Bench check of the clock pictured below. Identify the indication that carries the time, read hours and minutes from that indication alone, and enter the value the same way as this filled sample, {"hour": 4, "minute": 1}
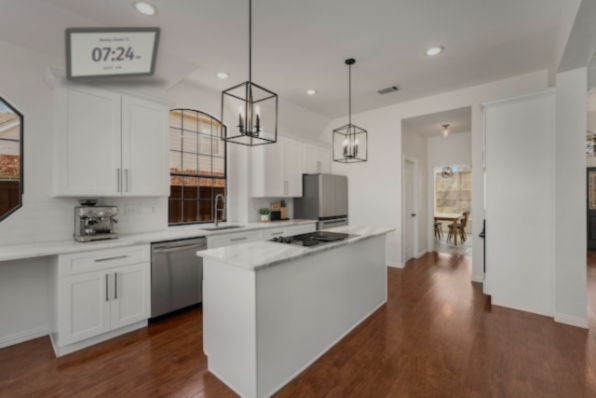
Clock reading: {"hour": 7, "minute": 24}
